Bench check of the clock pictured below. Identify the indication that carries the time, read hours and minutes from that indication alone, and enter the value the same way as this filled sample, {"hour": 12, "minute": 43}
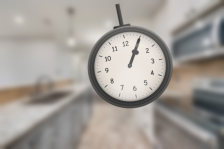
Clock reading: {"hour": 1, "minute": 5}
